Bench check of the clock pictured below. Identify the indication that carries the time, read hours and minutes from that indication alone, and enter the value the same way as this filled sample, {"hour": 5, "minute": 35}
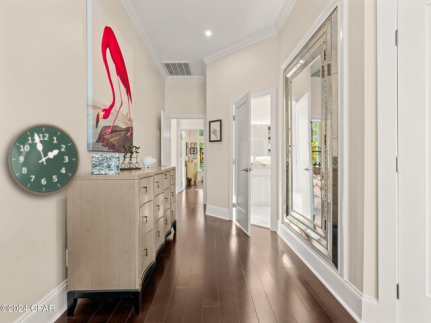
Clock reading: {"hour": 1, "minute": 57}
